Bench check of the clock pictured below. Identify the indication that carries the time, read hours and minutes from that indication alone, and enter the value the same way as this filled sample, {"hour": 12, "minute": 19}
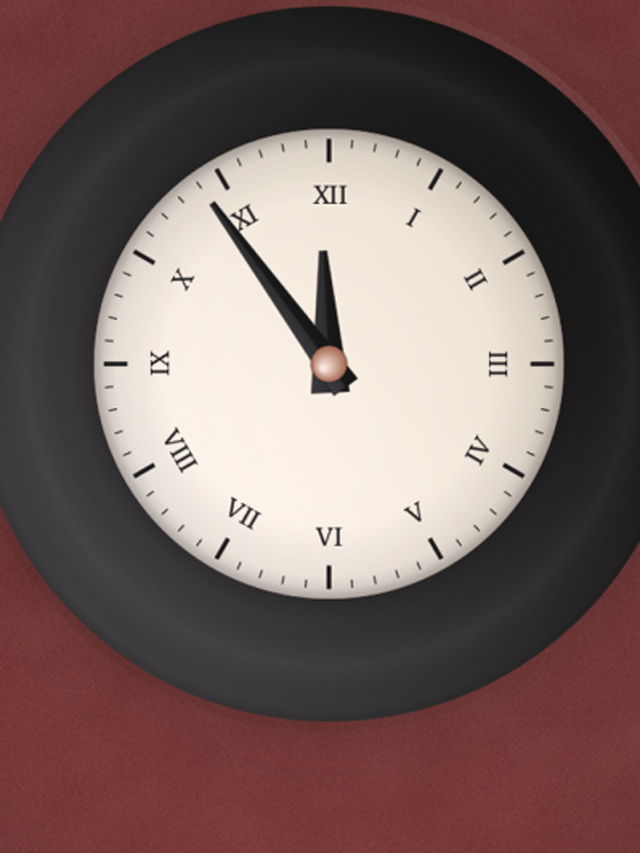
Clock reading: {"hour": 11, "minute": 54}
